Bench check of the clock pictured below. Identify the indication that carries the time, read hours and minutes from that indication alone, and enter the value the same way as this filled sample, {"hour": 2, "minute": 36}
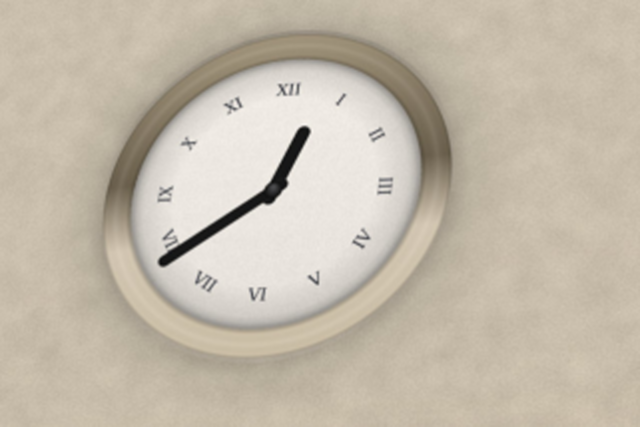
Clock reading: {"hour": 12, "minute": 39}
